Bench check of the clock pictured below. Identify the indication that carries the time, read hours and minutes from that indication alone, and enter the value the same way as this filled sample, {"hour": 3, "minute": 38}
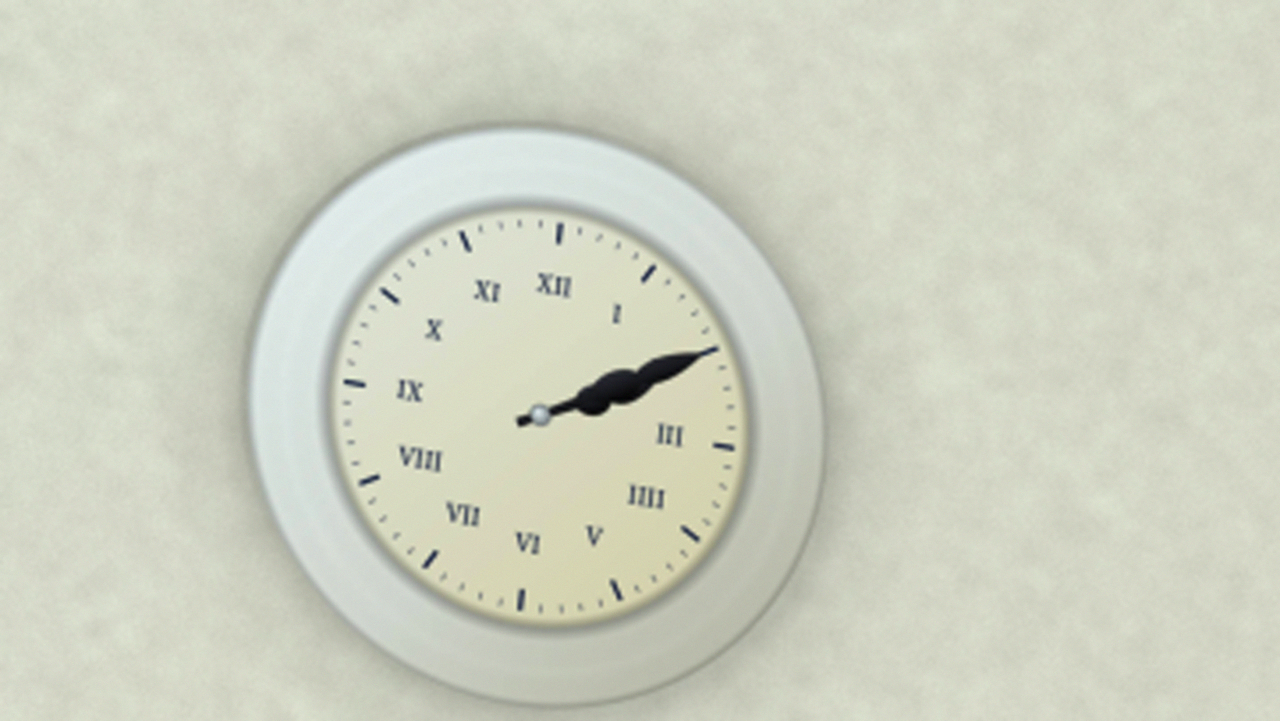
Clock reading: {"hour": 2, "minute": 10}
